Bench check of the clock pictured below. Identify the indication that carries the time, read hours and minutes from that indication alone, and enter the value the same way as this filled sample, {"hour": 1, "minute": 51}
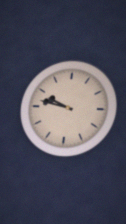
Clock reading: {"hour": 9, "minute": 47}
